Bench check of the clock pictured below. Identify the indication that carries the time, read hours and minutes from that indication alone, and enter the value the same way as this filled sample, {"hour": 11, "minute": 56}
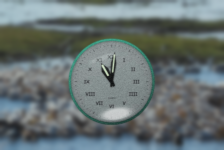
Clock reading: {"hour": 11, "minute": 1}
